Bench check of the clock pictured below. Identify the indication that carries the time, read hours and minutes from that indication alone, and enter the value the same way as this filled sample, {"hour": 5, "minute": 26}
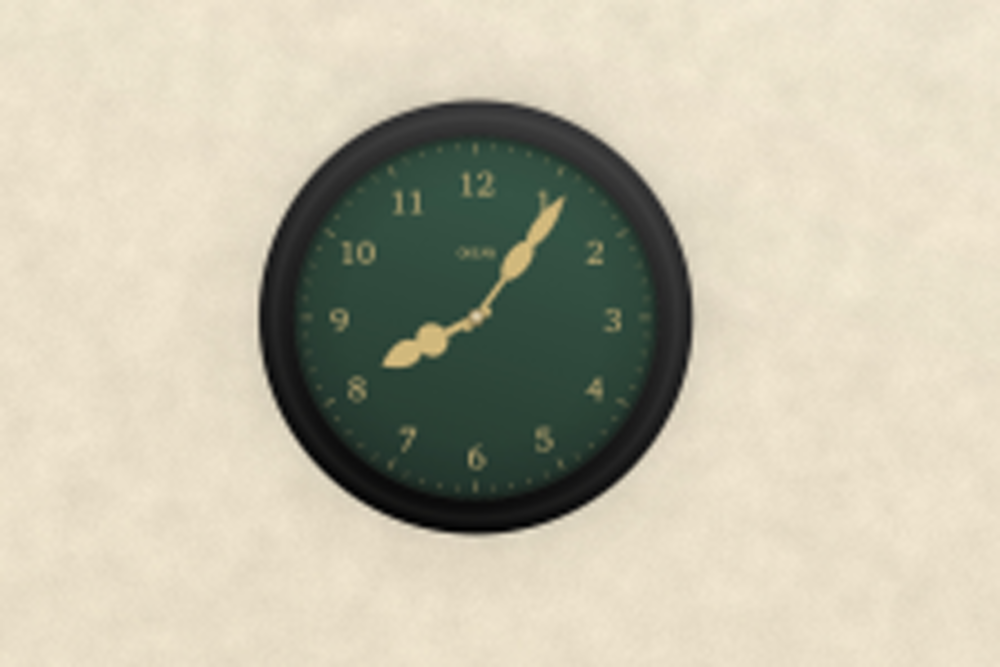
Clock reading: {"hour": 8, "minute": 6}
